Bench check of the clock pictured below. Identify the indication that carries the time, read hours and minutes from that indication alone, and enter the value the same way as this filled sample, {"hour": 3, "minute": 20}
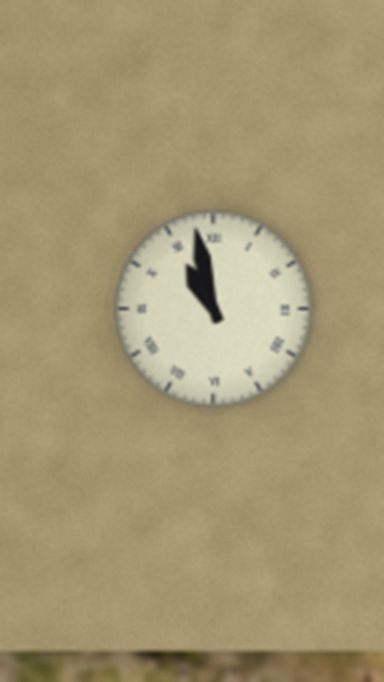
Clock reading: {"hour": 10, "minute": 58}
